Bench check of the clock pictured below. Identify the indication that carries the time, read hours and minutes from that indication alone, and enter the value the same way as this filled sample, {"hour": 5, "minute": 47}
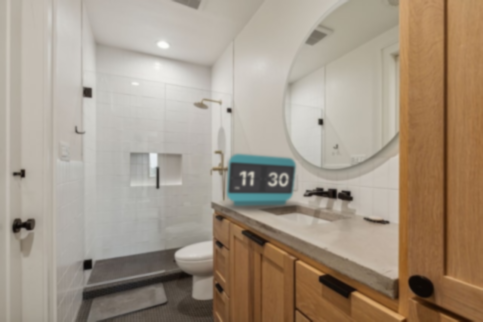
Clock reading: {"hour": 11, "minute": 30}
